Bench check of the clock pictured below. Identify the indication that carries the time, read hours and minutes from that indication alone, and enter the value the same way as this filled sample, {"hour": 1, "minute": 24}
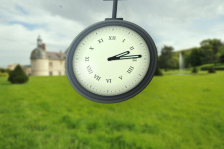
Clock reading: {"hour": 2, "minute": 14}
